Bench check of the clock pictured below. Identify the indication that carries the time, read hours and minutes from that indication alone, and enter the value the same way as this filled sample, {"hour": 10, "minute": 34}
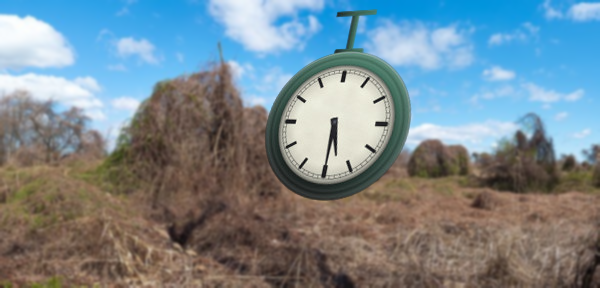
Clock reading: {"hour": 5, "minute": 30}
